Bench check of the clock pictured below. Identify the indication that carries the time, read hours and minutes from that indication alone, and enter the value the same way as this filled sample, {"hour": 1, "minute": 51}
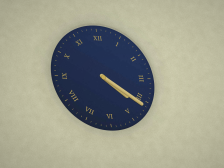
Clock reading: {"hour": 4, "minute": 21}
